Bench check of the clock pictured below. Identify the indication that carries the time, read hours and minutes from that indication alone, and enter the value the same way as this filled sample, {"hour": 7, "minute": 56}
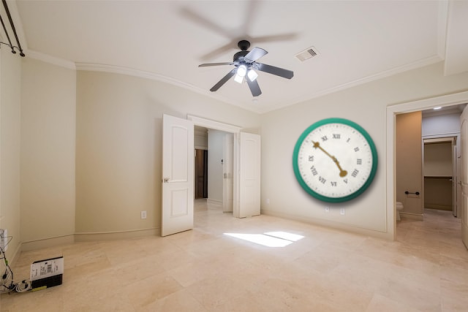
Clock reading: {"hour": 4, "minute": 51}
